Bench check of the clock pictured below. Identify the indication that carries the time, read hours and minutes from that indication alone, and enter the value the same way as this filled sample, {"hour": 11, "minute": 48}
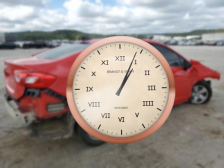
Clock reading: {"hour": 1, "minute": 4}
